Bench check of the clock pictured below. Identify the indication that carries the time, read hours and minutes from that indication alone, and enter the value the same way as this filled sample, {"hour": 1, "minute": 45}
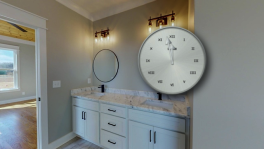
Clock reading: {"hour": 11, "minute": 58}
